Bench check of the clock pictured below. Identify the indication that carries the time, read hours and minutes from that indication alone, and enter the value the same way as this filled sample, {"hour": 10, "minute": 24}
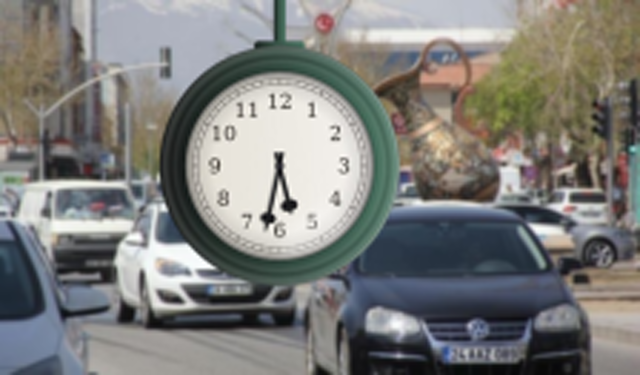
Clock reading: {"hour": 5, "minute": 32}
